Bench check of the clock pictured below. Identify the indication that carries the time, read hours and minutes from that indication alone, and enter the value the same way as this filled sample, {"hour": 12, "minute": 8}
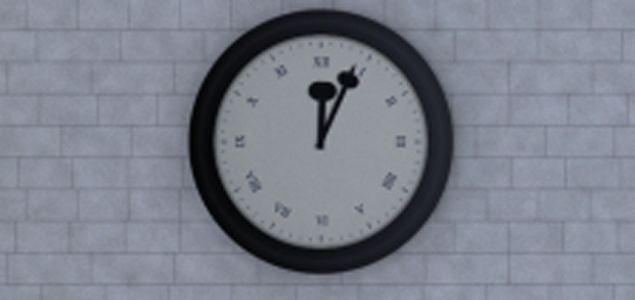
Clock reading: {"hour": 12, "minute": 4}
